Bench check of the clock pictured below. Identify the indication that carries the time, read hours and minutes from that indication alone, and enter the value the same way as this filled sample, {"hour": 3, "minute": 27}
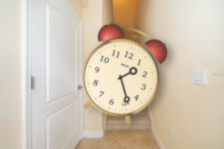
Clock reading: {"hour": 1, "minute": 24}
